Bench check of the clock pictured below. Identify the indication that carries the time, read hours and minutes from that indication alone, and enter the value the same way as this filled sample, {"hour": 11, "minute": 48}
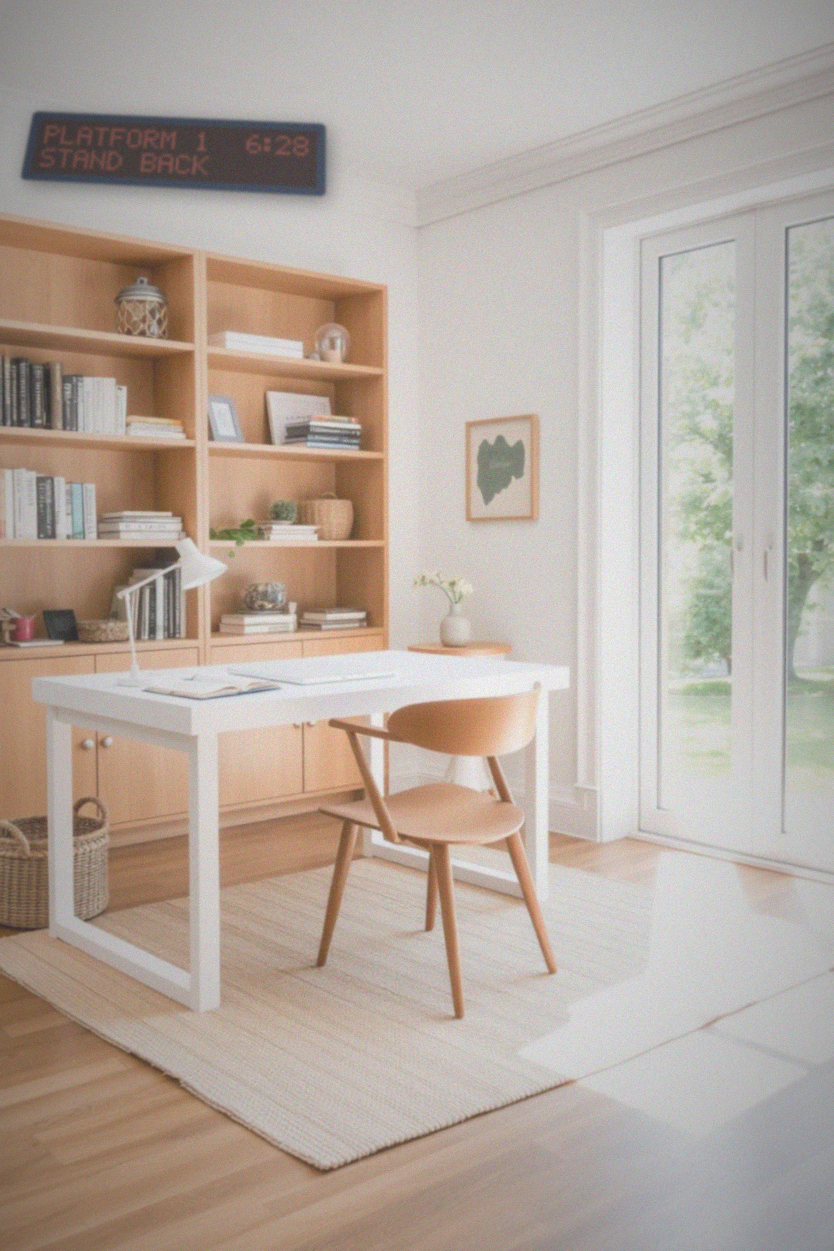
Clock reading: {"hour": 6, "minute": 28}
